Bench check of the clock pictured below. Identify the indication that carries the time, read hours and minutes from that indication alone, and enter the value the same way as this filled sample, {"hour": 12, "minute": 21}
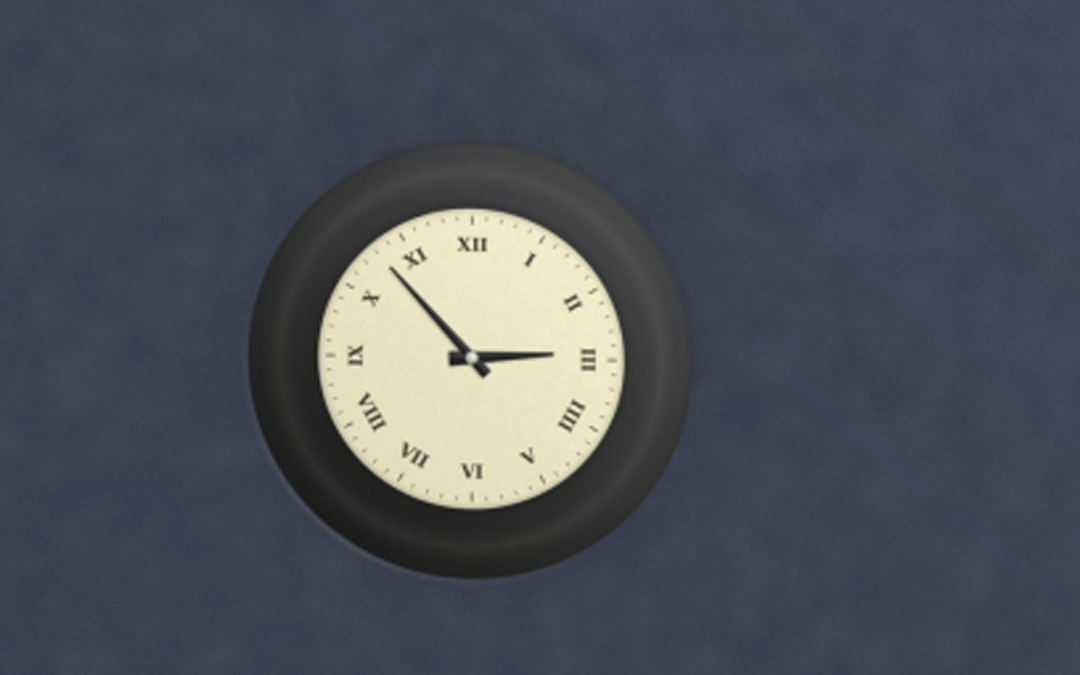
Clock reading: {"hour": 2, "minute": 53}
